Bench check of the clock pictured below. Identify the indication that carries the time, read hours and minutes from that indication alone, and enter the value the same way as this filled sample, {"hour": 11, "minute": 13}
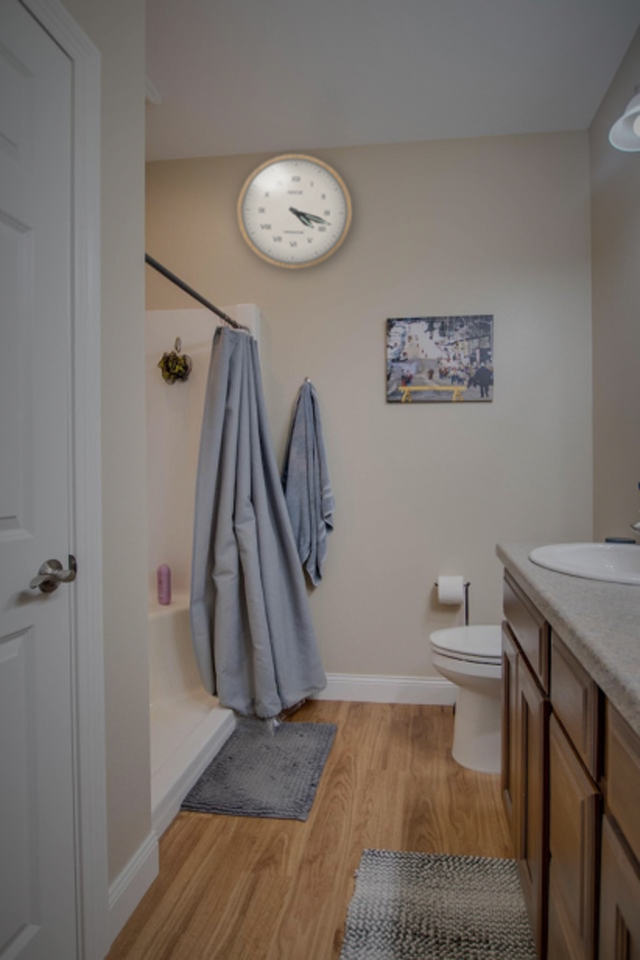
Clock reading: {"hour": 4, "minute": 18}
